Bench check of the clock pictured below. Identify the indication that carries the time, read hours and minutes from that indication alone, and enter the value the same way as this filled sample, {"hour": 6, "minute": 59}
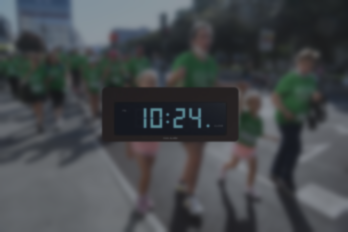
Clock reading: {"hour": 10, "minute": 24}
